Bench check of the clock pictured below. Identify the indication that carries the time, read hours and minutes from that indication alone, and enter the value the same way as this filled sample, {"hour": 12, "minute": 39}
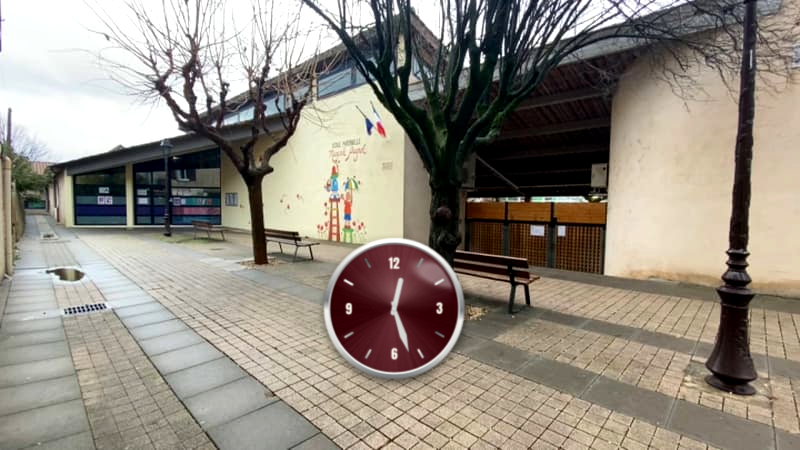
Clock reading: {"hour": 12, "minute": 27}
